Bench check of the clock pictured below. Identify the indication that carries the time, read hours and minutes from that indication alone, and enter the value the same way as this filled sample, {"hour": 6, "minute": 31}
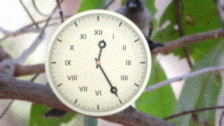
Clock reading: {"hour": 12, "minute": 25}
